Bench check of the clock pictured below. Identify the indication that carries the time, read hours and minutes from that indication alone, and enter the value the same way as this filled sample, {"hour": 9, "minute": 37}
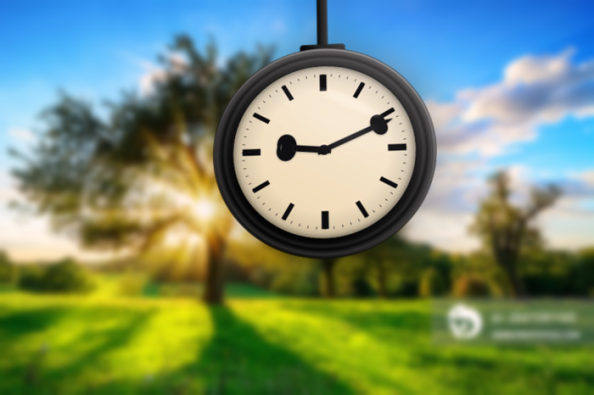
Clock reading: {"hour": 9, "minute": 11}
